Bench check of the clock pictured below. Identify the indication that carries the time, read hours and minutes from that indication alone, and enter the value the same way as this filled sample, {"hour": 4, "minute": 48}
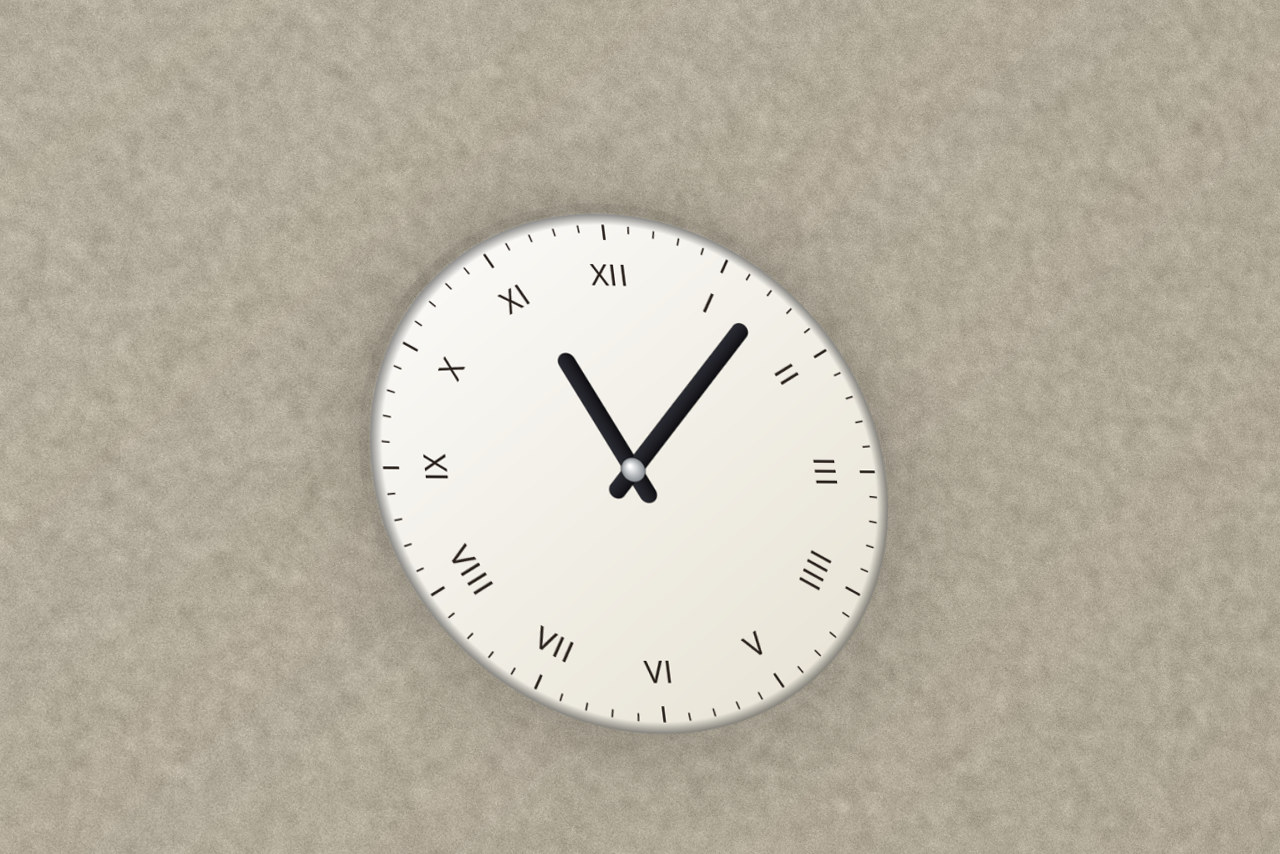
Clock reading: {"hour": 11, "minute": 7}
